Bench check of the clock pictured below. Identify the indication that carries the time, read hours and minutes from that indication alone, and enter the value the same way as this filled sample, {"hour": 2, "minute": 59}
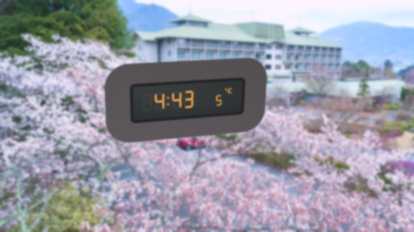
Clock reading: {"hour": 4, "minute": 43}
